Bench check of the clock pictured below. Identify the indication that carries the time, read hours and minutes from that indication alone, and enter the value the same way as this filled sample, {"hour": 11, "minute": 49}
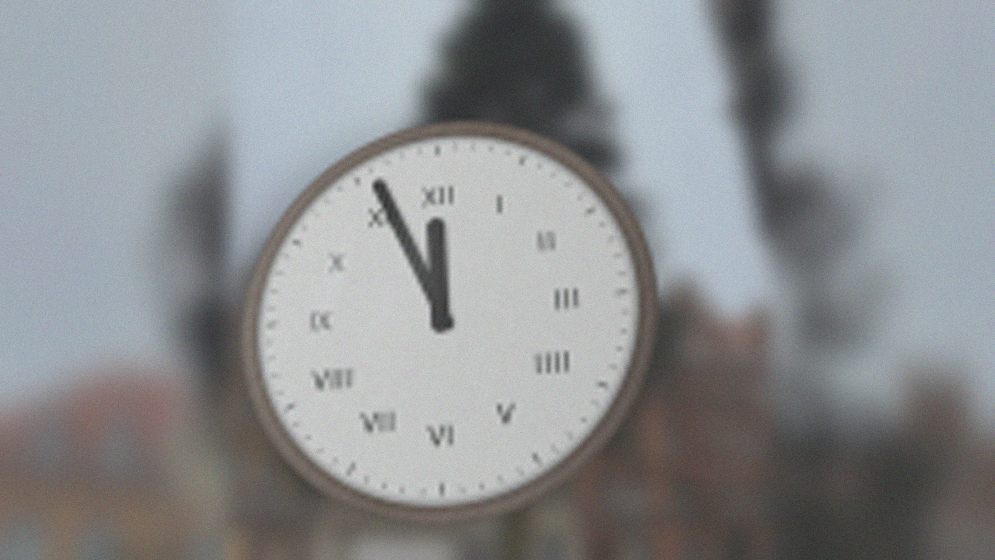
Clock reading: {"hour": 11, "minute": 56}
